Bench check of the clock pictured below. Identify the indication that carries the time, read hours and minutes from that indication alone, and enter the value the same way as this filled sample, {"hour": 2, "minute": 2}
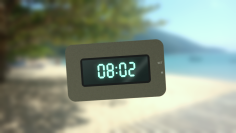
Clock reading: {"hour": 8, "minute": 2}
